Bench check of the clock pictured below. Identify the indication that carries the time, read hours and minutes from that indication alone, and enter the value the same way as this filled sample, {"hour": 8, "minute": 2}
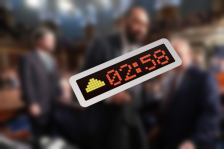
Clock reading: {"hour": 2, "minute": 58}
